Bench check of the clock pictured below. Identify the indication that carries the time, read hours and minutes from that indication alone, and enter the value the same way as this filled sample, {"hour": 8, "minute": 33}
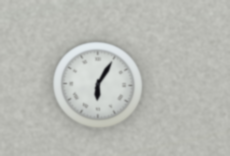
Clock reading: {"hour": 6, "minute": 5}
